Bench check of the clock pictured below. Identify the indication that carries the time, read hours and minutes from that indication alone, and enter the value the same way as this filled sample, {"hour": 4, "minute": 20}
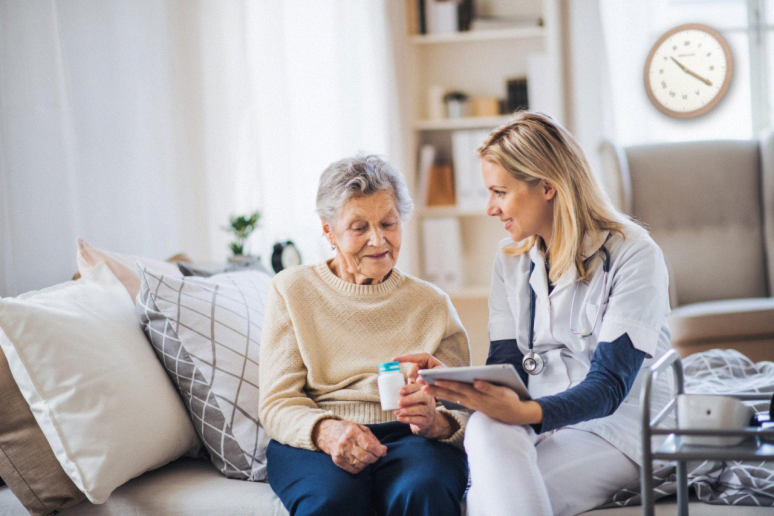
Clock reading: {"hour": 10, "minute": 20}
